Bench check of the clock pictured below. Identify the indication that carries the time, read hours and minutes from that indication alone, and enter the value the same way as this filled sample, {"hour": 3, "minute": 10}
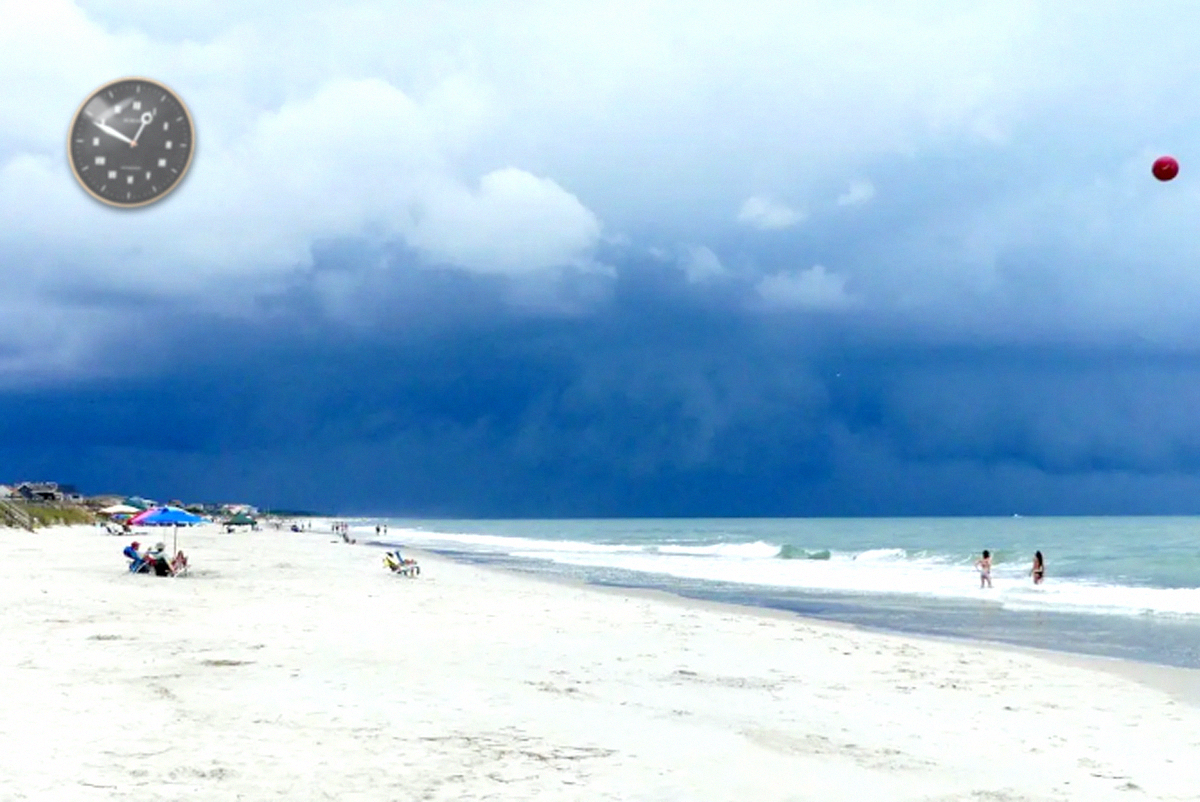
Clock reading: {"hour": 12, "minute": 49}
